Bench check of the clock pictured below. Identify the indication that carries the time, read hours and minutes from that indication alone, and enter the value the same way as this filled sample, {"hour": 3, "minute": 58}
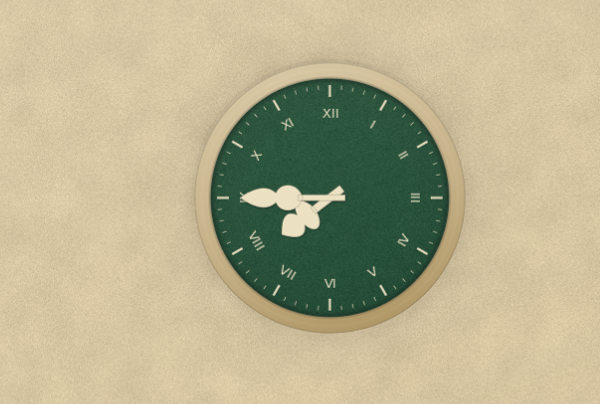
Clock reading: {"hour": 7, "minute": 45}
